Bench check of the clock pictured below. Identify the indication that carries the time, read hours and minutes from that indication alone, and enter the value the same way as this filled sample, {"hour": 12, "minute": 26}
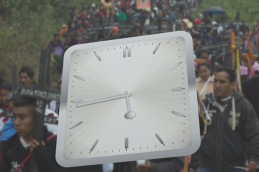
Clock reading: {"hour": 5, "minute": 44}
